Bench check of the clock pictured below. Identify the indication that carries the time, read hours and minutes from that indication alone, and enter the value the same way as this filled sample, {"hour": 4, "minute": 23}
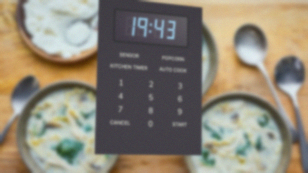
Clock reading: {"hour": 19, "minute": 43}
